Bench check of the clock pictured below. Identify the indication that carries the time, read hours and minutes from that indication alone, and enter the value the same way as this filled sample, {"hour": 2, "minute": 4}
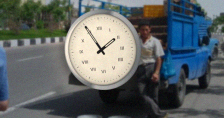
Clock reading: {"hour": 1, "minute": 55}
